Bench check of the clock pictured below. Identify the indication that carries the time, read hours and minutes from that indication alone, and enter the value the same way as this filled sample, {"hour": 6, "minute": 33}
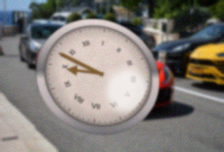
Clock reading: {"hour": 9, "minute": 53}
